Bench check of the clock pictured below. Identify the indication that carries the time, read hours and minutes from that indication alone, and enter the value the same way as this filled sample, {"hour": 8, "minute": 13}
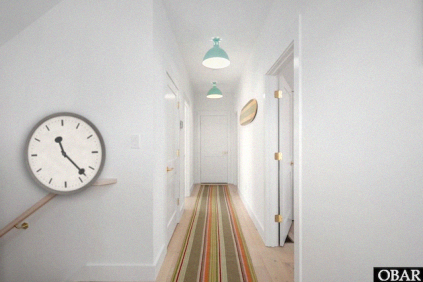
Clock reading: {"hour": 11, "minute": 23}
